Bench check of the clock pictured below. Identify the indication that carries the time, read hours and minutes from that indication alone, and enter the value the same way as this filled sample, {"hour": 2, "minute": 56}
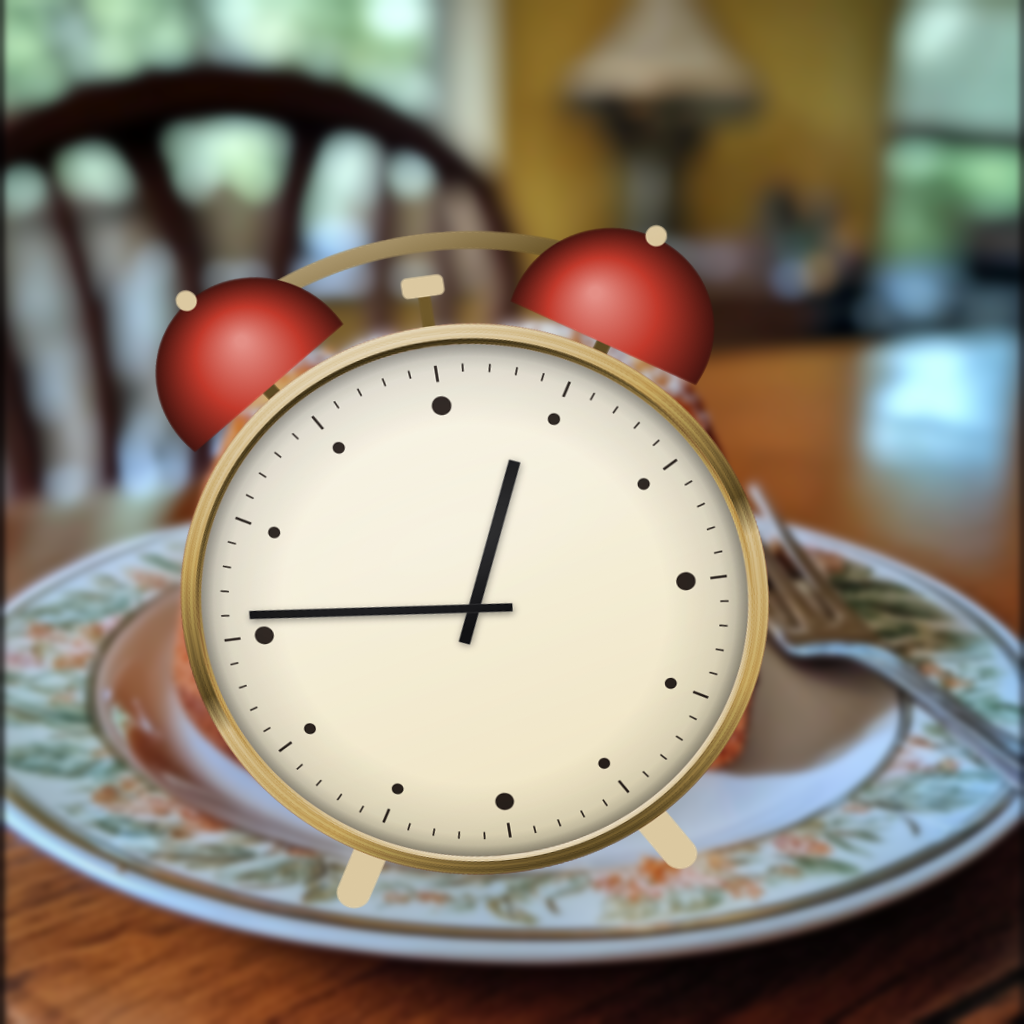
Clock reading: {"hour": 12, "minute": 46}
